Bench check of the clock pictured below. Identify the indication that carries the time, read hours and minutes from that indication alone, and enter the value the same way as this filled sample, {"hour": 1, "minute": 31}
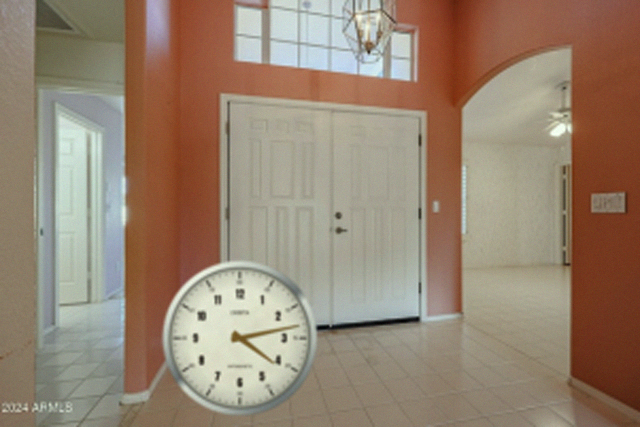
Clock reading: {"hour": 4, "minute": 13}
